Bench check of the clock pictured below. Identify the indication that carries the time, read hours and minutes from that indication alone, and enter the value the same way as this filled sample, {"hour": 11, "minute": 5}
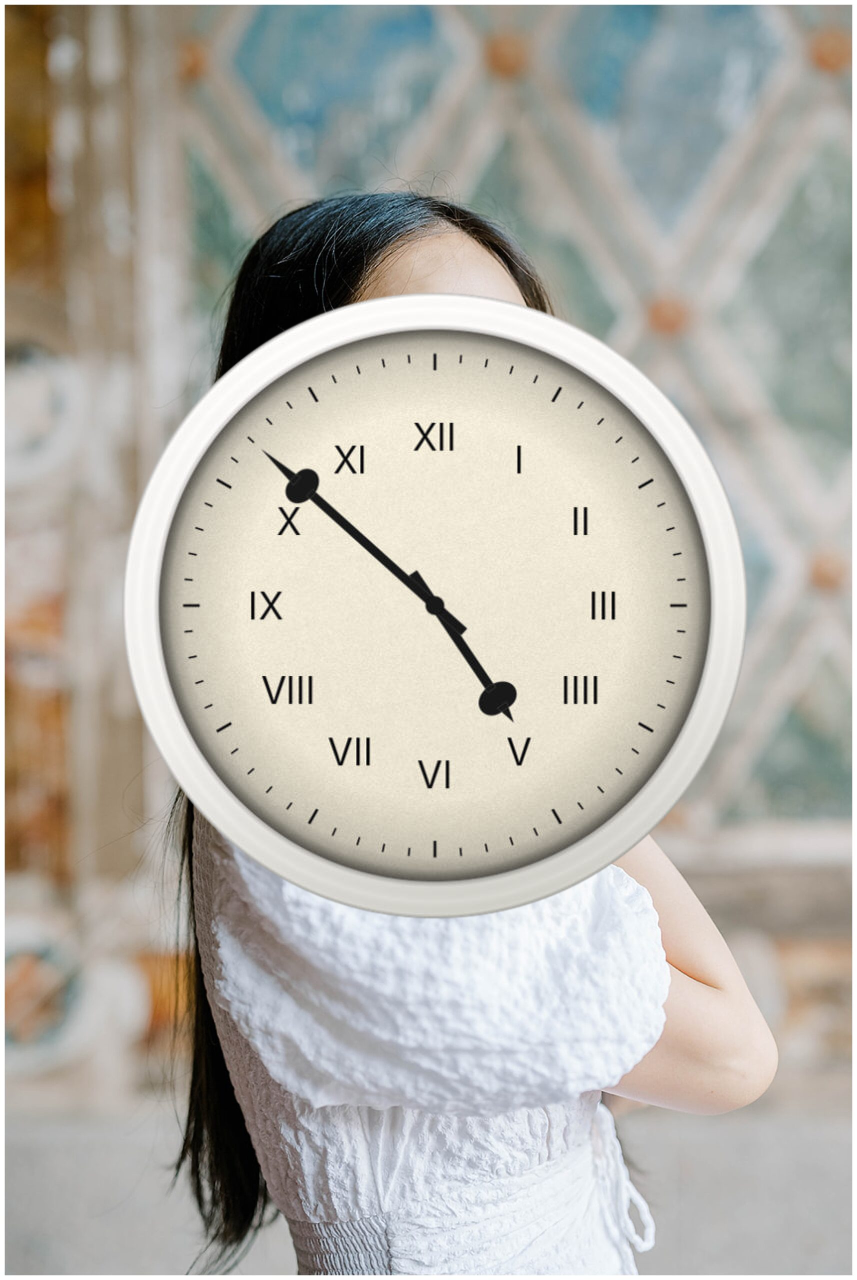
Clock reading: {"hour": 4, "minute": 52}
